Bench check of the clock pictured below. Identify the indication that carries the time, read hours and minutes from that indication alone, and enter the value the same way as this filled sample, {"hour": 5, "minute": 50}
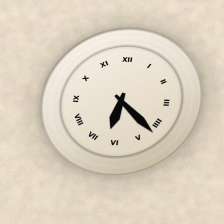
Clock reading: {"hour": 6, "minute": 22}
